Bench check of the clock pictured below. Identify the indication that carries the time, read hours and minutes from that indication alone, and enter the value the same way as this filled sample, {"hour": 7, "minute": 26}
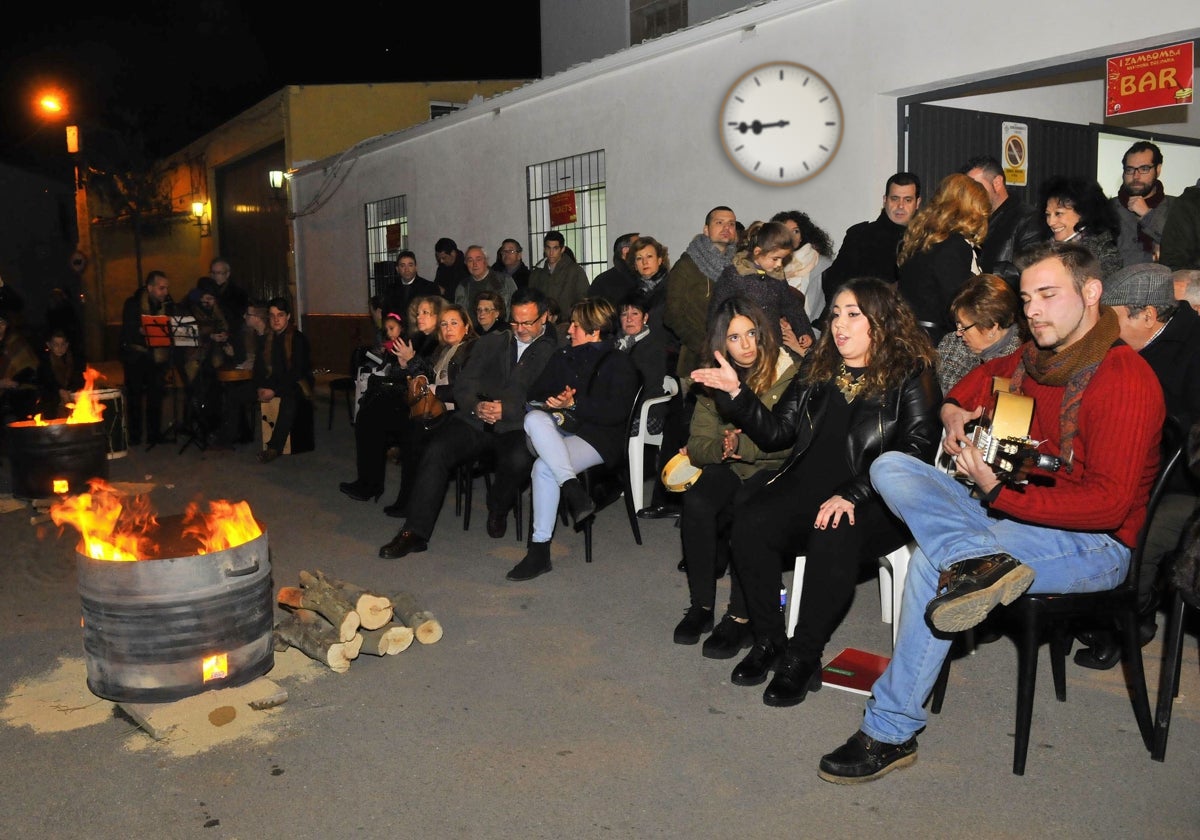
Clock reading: {"hour": 8, "minute": 44}
